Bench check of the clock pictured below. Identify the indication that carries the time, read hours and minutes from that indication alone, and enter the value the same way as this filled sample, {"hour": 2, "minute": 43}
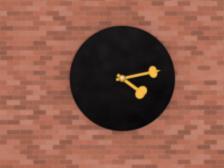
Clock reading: {"hour": 4, "minute": 13}
